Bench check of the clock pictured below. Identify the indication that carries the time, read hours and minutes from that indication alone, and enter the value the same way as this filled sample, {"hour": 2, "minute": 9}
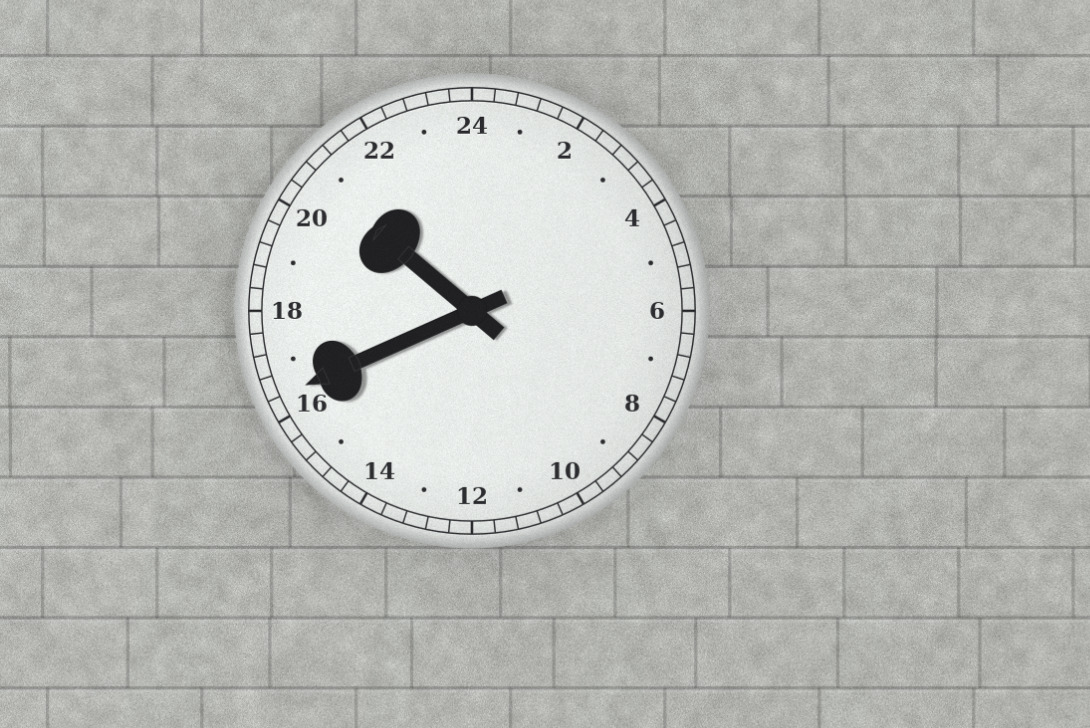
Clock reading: {"hour": 20, "minute": 41}
